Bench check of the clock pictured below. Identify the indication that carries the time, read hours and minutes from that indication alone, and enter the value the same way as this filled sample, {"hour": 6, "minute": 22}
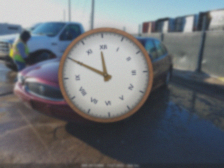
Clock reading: {"hour": 11, "minute": 50}
